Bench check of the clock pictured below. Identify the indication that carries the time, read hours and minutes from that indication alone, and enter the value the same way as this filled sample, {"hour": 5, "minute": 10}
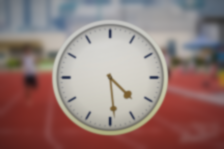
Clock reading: {"hour": 4, "minute": 29}
